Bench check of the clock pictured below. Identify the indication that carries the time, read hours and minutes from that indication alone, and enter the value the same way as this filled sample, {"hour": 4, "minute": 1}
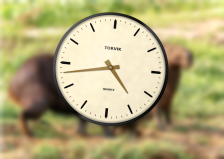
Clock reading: {"hour": 4, "minute": 43}
